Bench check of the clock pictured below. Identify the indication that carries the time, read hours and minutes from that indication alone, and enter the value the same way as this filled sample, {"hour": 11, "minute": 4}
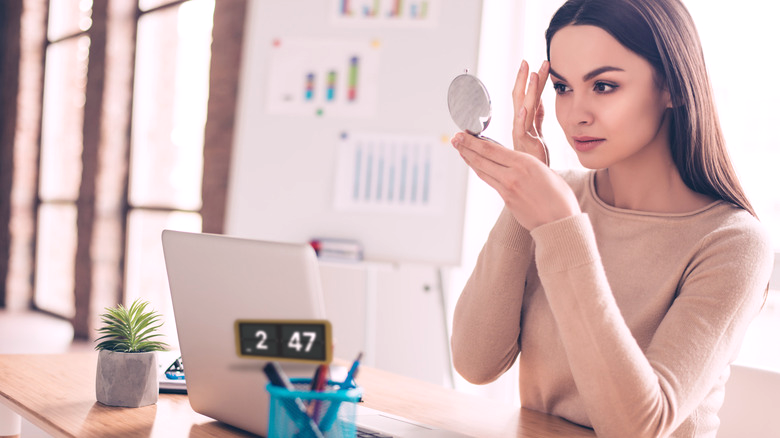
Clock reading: {"hour": 2, "minute": 47}
